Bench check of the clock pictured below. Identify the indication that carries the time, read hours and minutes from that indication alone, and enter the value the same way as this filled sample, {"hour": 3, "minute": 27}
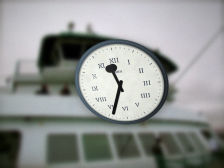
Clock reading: {"hour": 11, "minute": 34}
